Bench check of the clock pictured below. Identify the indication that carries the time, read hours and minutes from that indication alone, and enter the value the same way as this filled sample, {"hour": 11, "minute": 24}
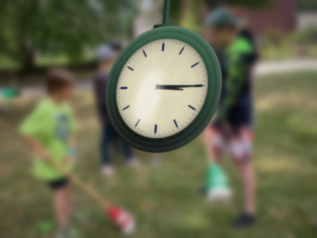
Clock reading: {"hour": 3, "minute": 15}
